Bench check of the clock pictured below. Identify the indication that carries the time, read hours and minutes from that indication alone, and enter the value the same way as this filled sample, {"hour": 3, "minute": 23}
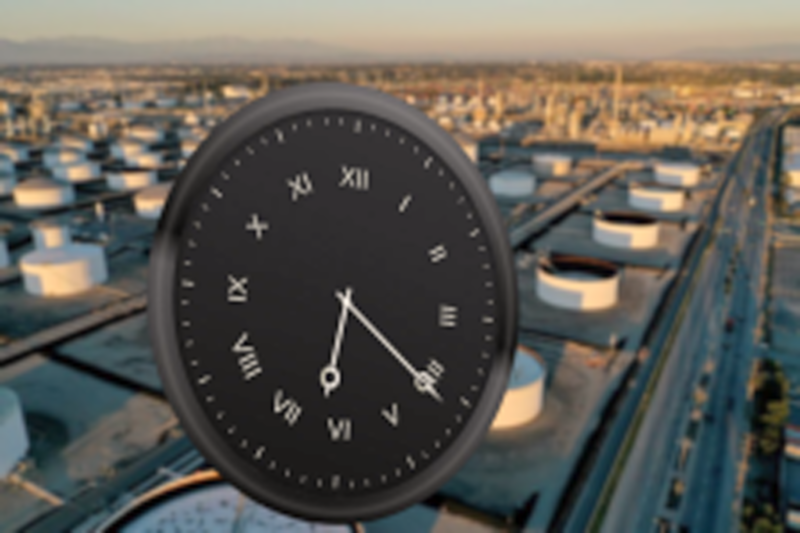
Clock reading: {"hour": 6, "minute": 21}
